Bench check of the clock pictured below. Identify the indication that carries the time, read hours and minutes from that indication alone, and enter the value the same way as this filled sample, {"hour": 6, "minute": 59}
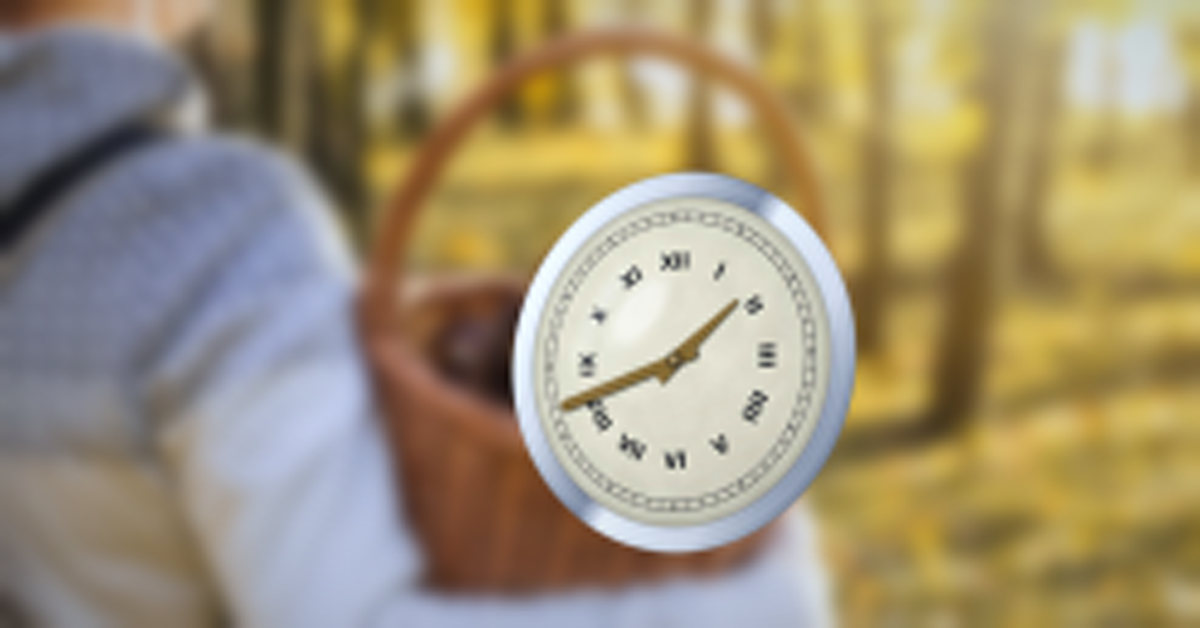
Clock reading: {"hour": 1, "minute": 42}
